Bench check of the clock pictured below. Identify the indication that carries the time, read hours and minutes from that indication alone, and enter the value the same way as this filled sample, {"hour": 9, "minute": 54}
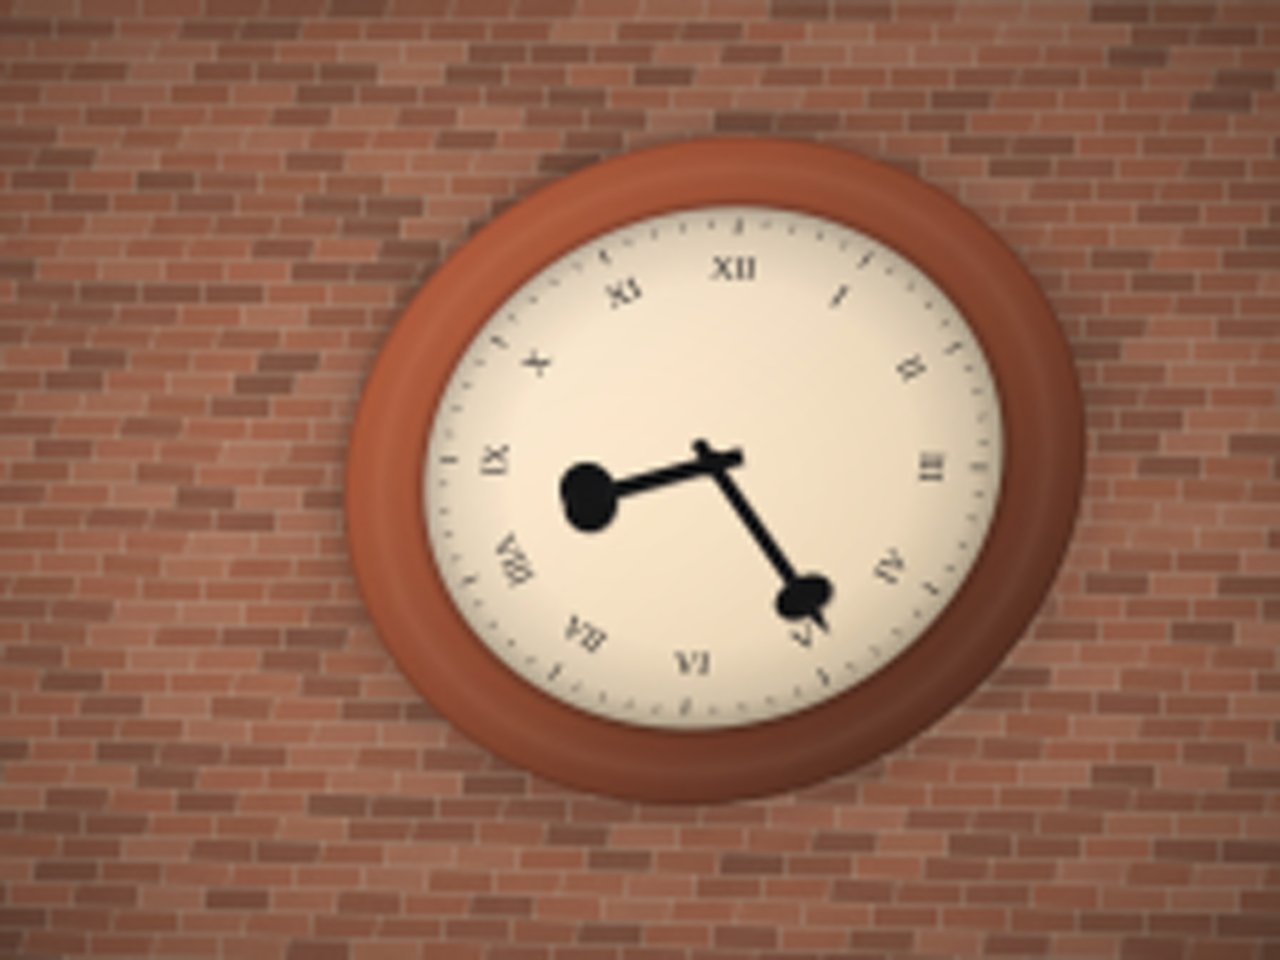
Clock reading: {"hour": 8, "minute": 24}
